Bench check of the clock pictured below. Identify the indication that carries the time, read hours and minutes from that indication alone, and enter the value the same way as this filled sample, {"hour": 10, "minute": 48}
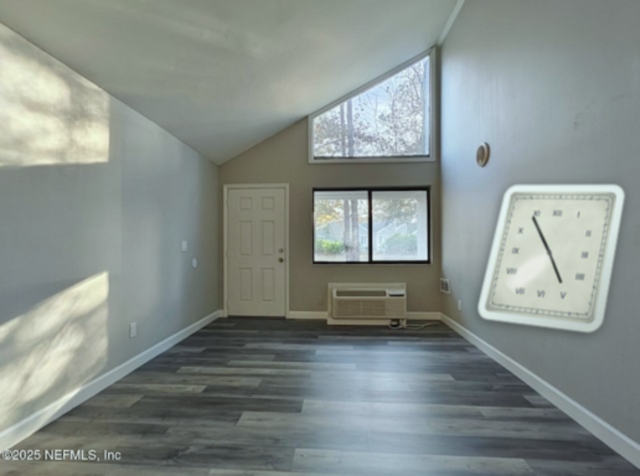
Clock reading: {"hour": 4, "minute": 54}
